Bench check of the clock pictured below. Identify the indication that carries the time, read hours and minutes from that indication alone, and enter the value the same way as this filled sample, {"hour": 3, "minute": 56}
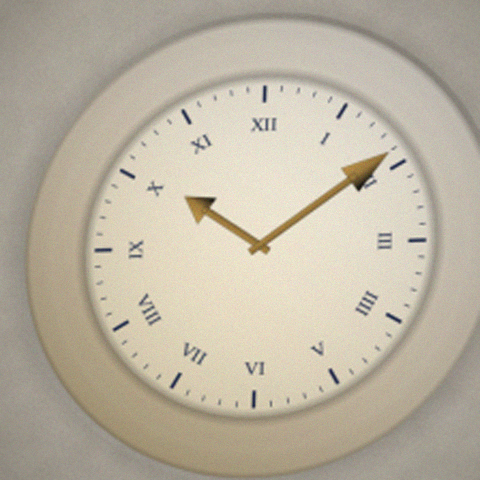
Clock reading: {"hour": 10, "minute": 9}
